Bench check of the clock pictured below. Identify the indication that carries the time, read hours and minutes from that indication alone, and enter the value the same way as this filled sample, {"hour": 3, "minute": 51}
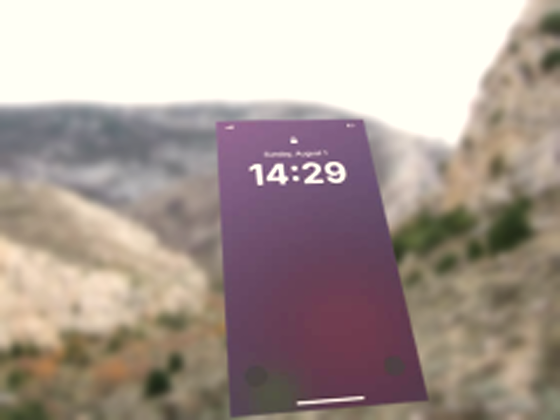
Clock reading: {"hour": 14, "minute": 29}
